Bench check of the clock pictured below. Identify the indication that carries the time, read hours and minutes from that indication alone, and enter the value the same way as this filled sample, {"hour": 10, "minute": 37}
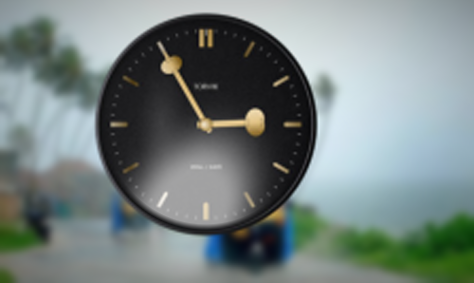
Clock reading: {"hour": 2, "minute": 55}
